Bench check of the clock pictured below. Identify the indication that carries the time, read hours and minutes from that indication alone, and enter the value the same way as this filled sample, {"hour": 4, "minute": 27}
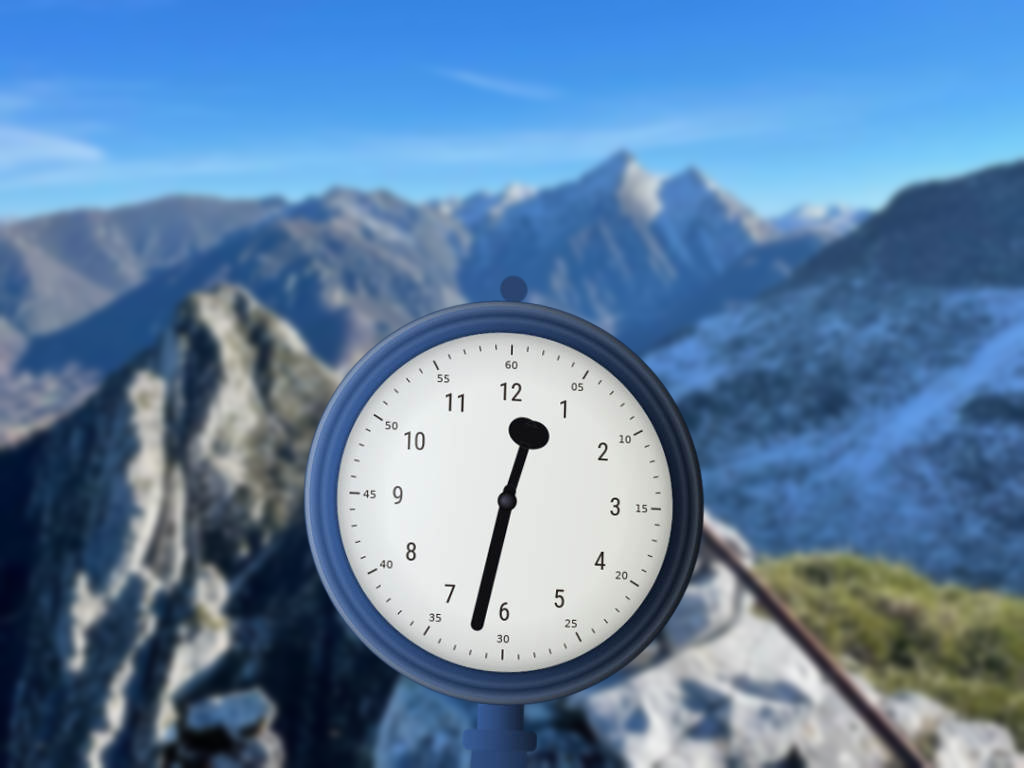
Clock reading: {"hour": 12, "minute": 32}
